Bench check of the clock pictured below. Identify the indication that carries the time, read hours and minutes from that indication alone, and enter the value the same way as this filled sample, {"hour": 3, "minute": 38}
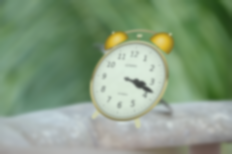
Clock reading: {"hour": 3, "minute": 18}
